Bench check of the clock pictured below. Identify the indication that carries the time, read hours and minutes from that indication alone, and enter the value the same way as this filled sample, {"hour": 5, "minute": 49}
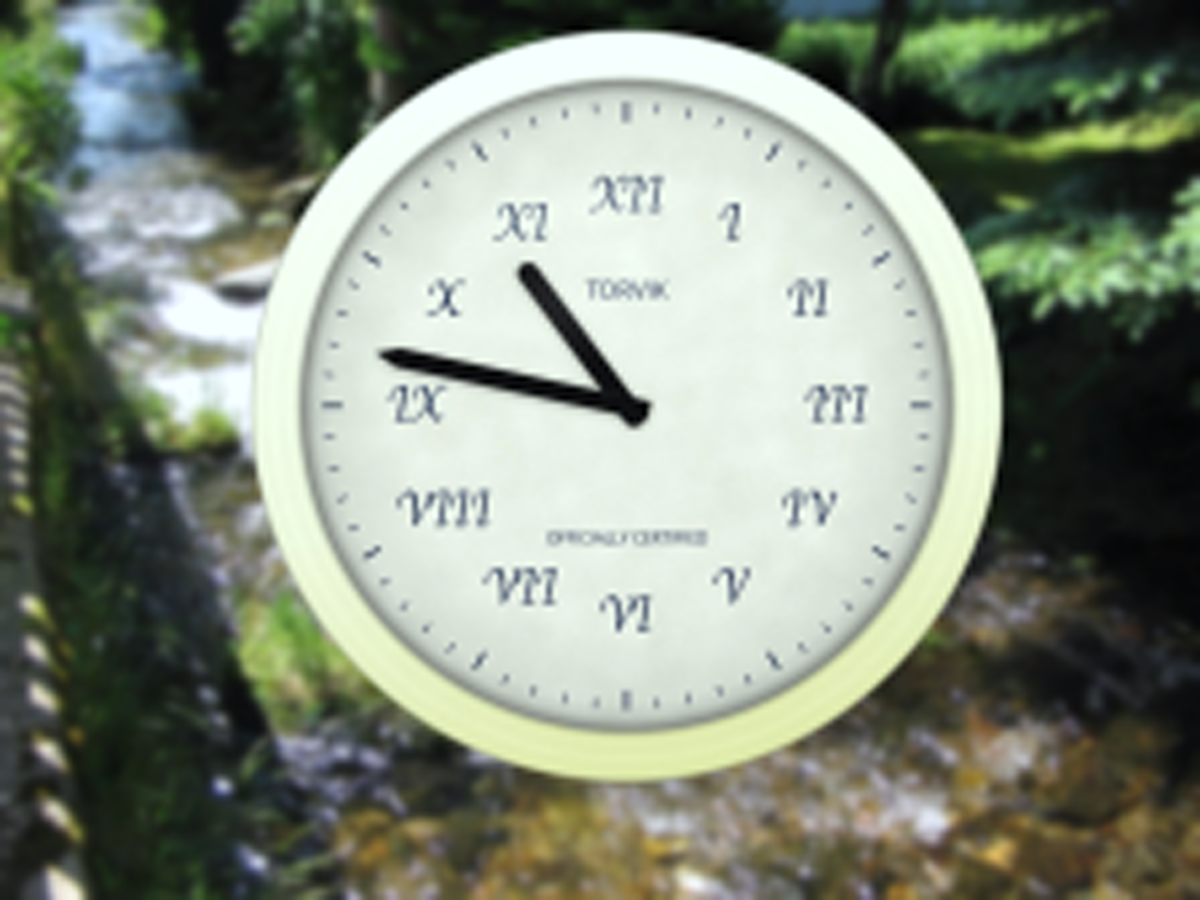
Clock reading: {"hour": 10, "minute": 47}
